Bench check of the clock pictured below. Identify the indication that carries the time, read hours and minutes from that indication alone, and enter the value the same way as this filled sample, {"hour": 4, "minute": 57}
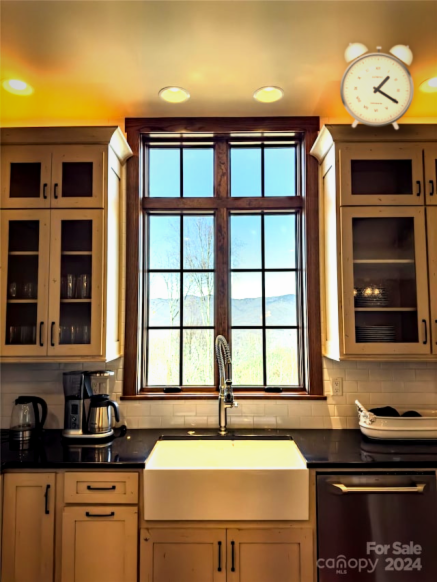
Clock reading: {"hour": 1, "minute": 20}
